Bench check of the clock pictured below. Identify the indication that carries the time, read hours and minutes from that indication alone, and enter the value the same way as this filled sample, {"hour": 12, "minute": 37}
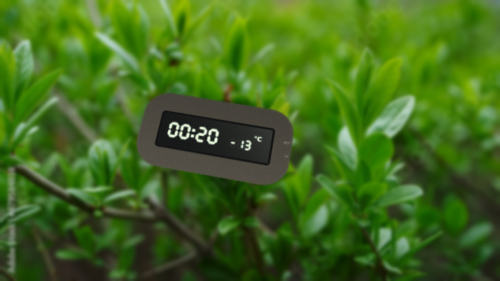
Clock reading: {"hour": 0, "minute": 20}
